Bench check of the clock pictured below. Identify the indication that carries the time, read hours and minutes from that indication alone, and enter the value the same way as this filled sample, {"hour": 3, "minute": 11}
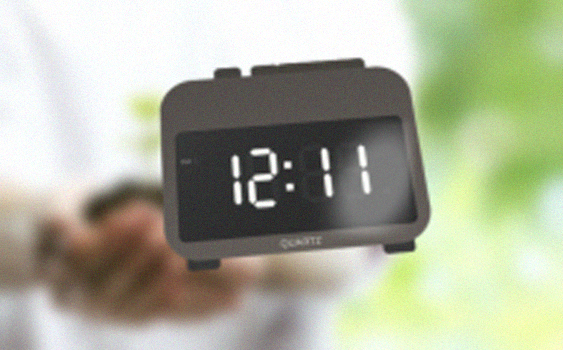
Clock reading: {"hour": 12, "minute": 11}
